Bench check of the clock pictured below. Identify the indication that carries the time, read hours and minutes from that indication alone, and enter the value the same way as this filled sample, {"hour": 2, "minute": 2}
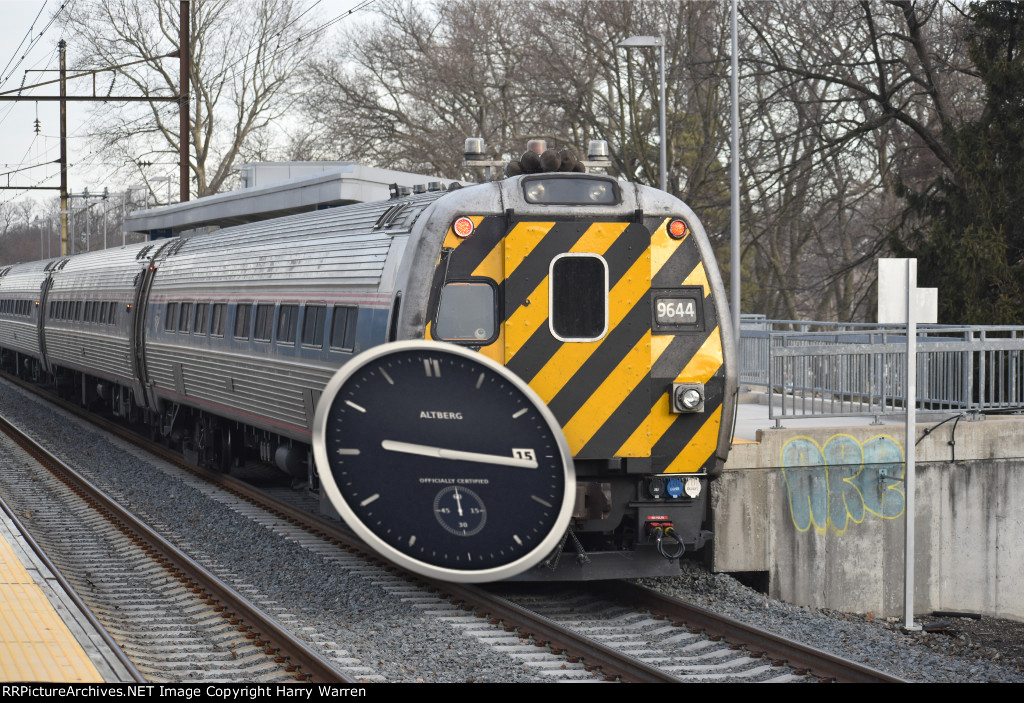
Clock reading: {"hour": 9, "minute": 16}
